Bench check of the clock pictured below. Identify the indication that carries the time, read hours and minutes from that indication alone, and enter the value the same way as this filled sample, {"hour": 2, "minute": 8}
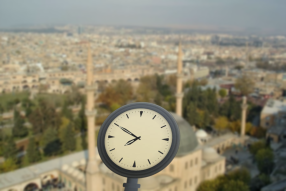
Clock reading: {"hour": 7, "minute": 50}
